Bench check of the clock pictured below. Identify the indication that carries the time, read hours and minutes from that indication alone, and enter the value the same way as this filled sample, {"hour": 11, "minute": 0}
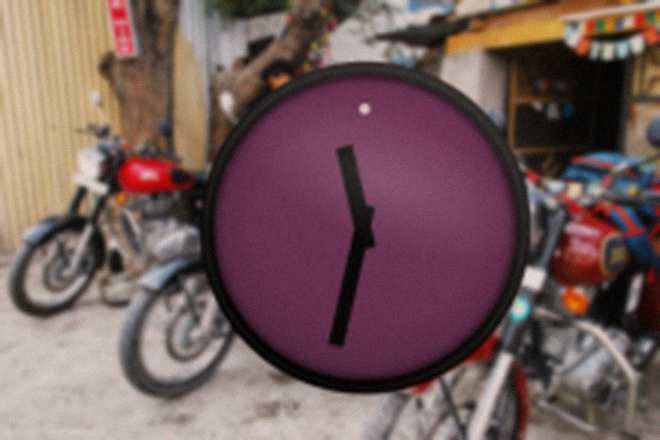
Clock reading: {"hour": 11, "minute": 32}
